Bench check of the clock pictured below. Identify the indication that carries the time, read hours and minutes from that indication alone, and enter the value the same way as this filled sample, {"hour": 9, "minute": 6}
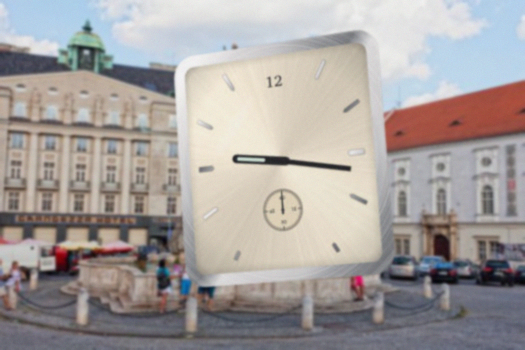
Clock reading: {"hour": 9, "minute": 17}
